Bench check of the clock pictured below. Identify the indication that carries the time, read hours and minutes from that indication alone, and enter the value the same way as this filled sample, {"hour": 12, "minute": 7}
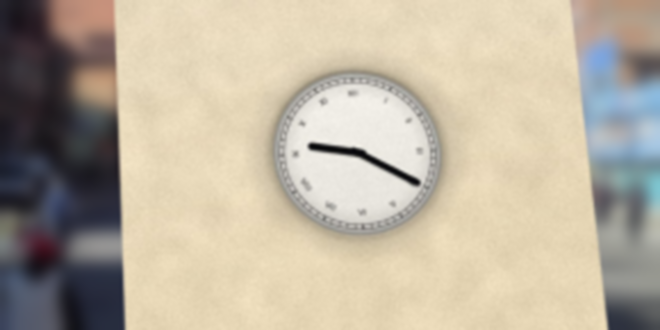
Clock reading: {"hour": 9, "minute": 20}
